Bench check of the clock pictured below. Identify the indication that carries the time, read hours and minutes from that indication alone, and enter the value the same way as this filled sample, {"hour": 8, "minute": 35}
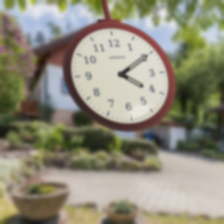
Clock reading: {"hour": 4, "minute": 10}
